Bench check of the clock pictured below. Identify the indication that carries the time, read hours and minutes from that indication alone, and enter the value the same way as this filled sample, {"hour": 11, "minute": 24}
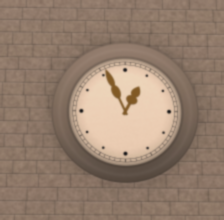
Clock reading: {"hour": 12, "minute": 56}
